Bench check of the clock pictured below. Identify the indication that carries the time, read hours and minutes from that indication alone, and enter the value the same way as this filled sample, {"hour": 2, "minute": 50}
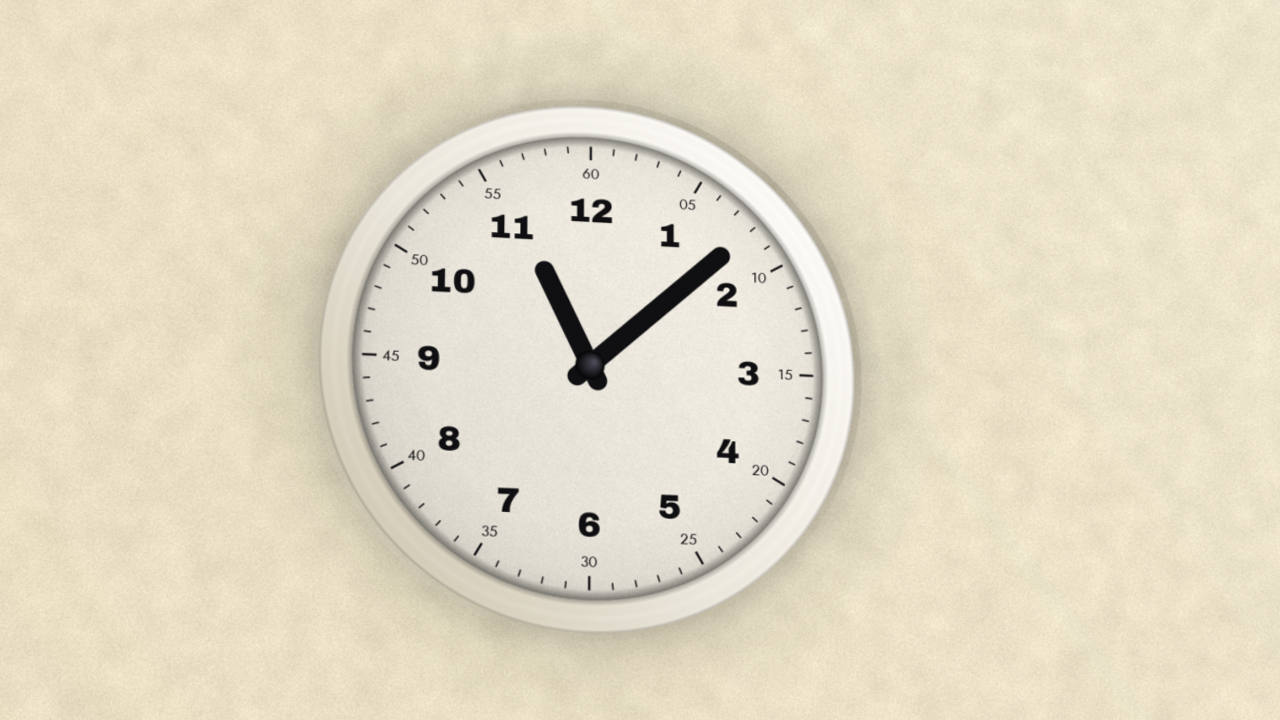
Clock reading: {"hour": 11, "minute": 8}
